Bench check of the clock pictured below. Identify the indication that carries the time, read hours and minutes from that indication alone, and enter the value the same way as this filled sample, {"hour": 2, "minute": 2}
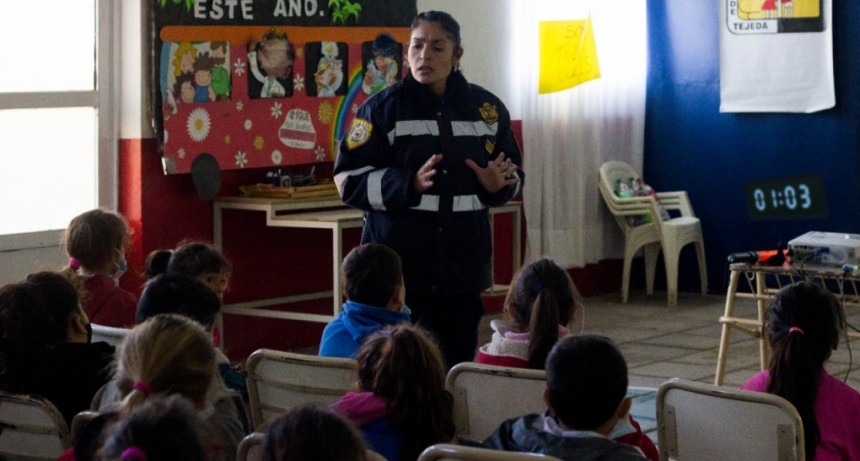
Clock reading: {"hour": 1, "minute": 3}
